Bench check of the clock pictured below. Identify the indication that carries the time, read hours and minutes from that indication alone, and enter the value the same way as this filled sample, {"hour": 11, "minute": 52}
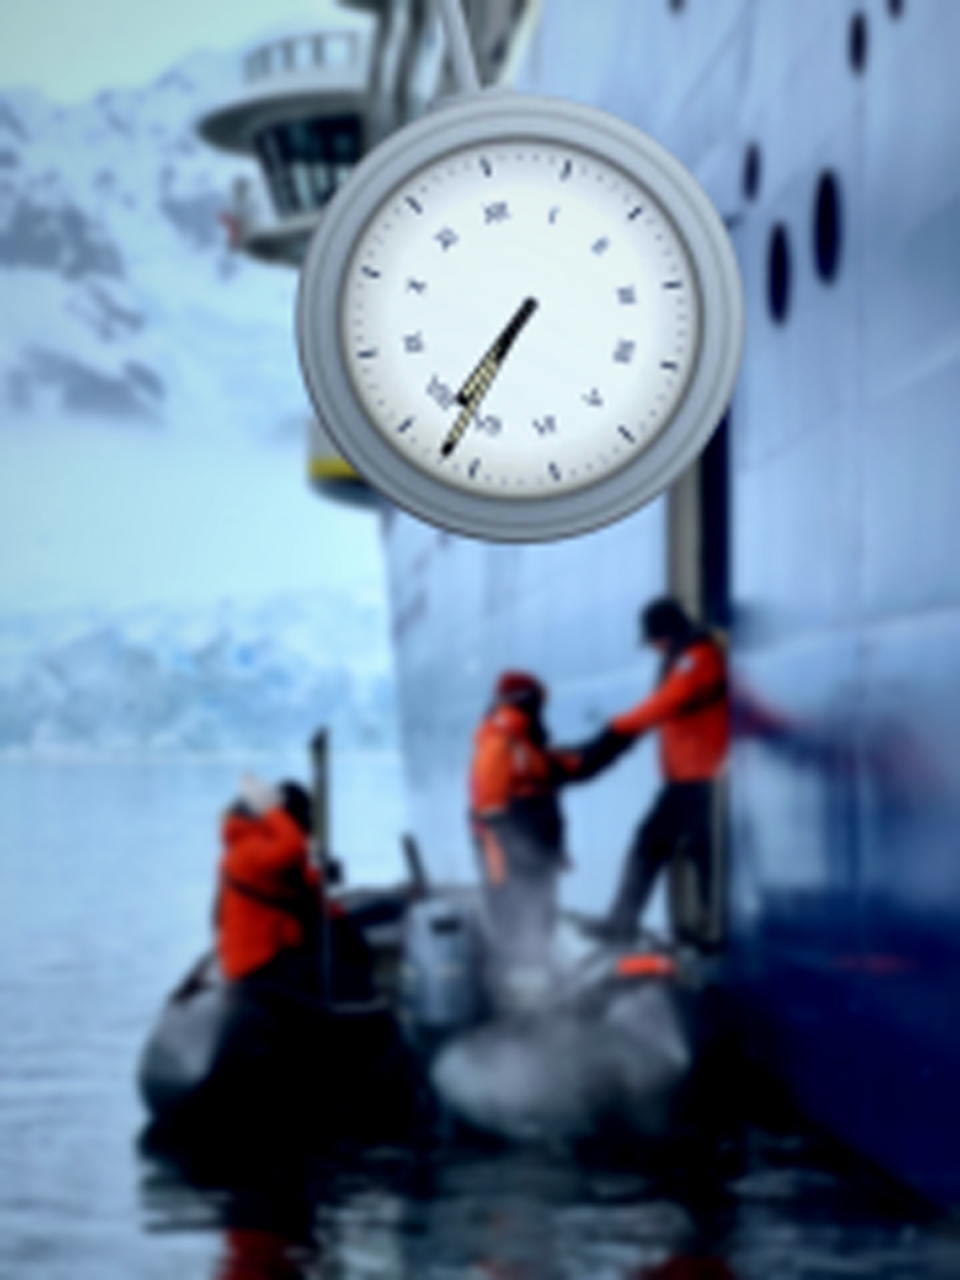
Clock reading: {"hour": 7, "minute": 37}
